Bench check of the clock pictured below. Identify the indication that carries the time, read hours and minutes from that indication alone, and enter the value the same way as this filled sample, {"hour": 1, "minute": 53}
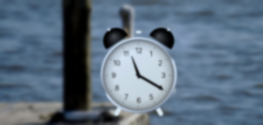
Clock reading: {"hour": 11, "minute": 20}
